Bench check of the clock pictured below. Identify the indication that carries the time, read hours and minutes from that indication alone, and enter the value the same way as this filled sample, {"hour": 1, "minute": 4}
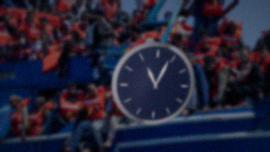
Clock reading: {"hour": 11, "minute": 4}
